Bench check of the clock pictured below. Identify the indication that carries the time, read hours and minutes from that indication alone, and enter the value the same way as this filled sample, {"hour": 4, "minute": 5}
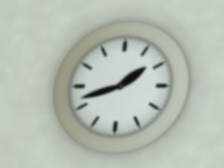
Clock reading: {"hour": 1, "minute": 42}
